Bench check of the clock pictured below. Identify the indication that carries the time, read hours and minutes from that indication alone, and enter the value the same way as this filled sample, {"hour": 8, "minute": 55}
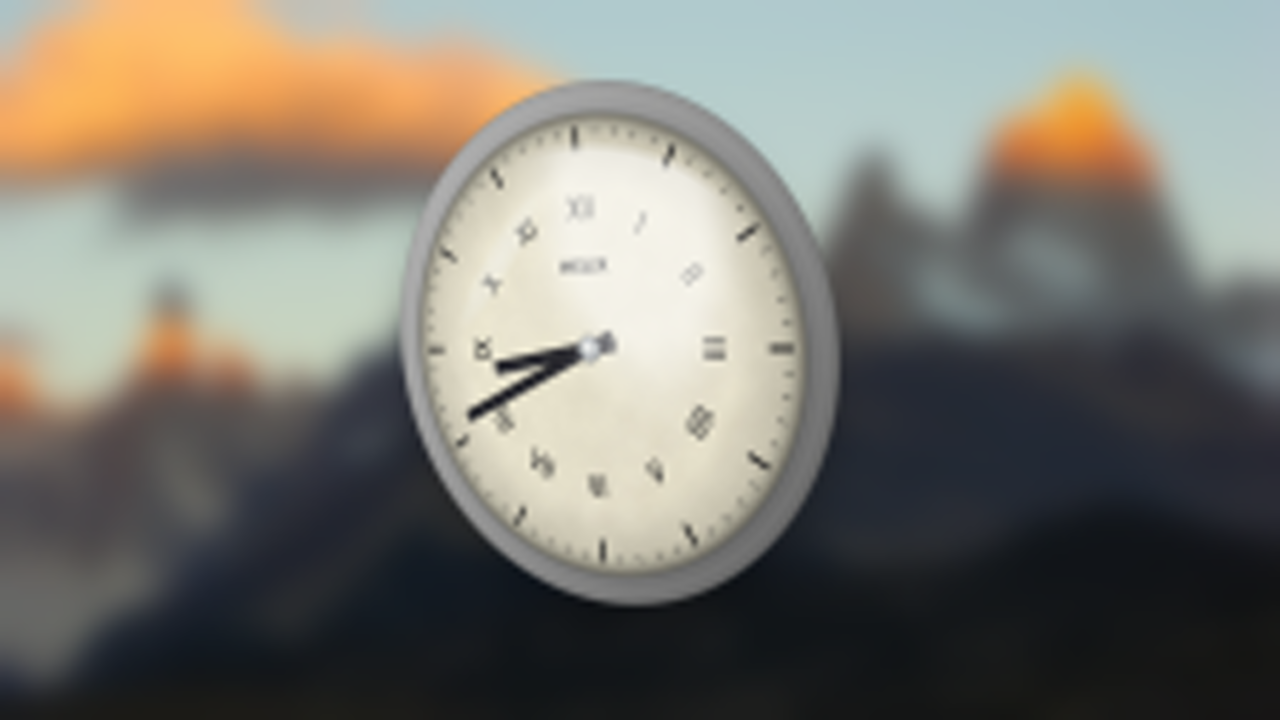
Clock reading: {"hour": 8, "minute": 41}
